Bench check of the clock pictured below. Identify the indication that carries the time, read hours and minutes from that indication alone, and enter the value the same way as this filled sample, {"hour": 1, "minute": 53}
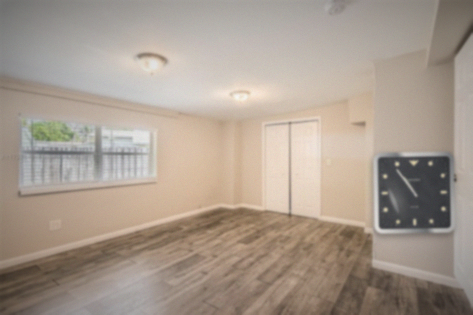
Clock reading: {"hour": 10, "minute": 54}
